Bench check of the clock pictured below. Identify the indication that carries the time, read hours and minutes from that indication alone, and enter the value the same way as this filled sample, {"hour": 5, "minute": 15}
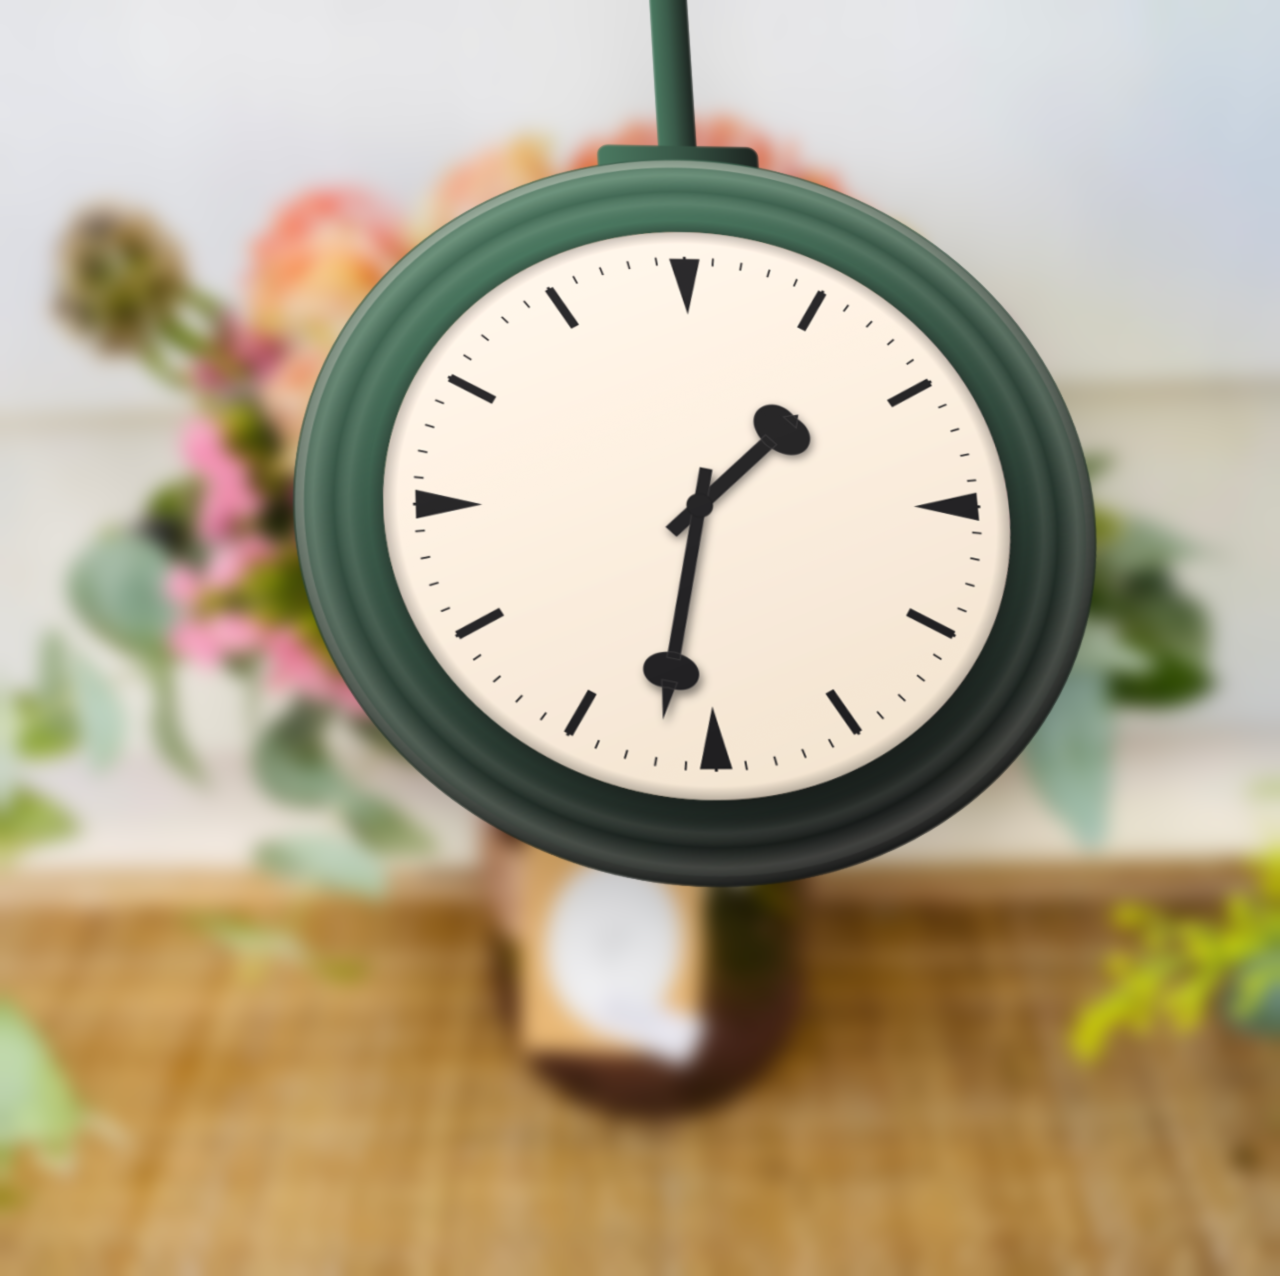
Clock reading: {"hour": 1, "minute": 32}
